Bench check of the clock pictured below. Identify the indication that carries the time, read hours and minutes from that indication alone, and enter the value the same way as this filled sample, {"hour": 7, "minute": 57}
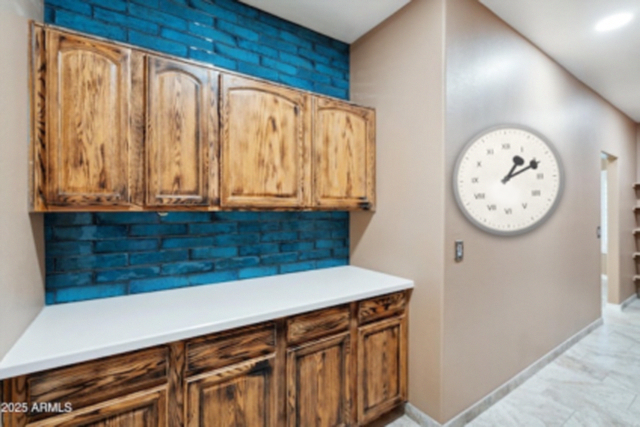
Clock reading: {"hour": 1, "minute": 11}
